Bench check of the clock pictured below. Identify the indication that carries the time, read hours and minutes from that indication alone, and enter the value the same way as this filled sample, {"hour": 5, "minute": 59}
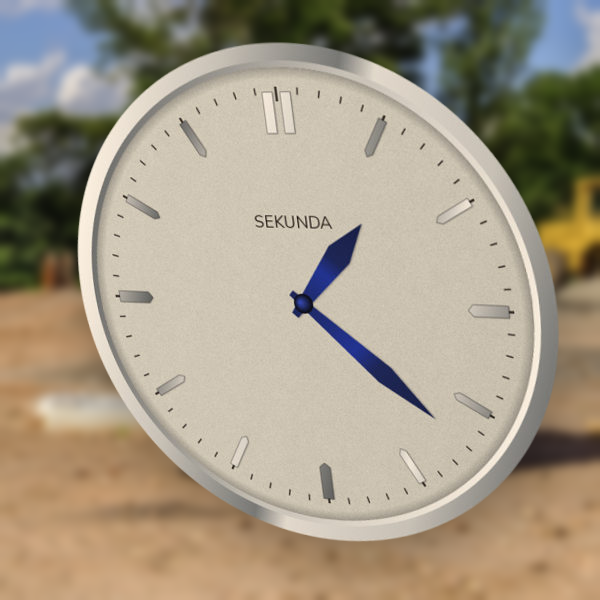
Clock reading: {"hour": 1, "minute": 22}
